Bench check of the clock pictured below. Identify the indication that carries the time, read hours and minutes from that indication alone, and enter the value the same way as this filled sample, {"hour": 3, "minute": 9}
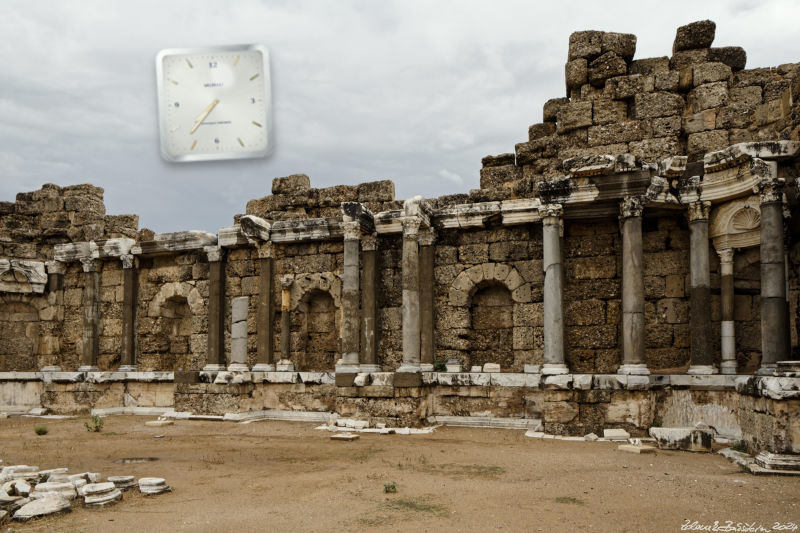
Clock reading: {"hour": 7, "minute": 37}
